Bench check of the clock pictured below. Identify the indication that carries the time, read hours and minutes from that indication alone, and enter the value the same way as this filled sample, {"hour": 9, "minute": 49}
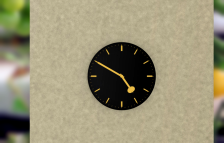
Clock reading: {"hour": 4, "minute": 50}
